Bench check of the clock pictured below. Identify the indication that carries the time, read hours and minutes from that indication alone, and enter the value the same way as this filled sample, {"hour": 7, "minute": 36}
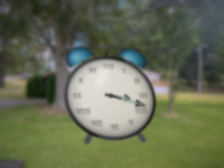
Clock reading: {"hour": 3, "minute": 18}
